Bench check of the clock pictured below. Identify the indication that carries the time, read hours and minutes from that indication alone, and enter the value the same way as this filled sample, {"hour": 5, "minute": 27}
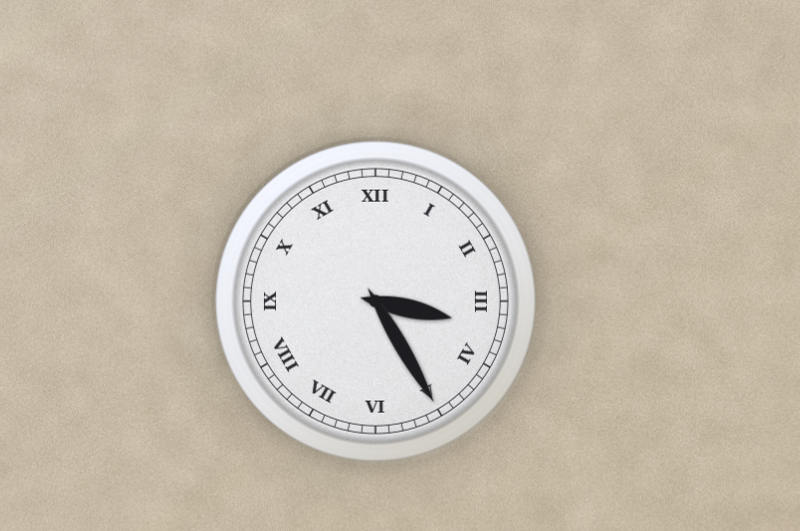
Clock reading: {"hour": 3, "minute": 25}
